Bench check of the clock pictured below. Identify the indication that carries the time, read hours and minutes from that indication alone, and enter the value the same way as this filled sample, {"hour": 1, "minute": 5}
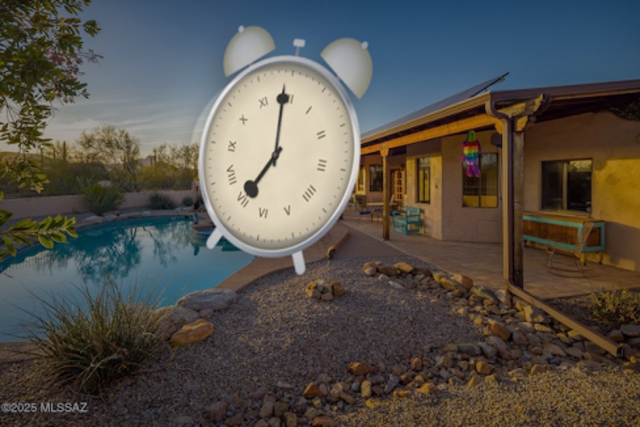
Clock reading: {"hour": 6, "minute": 59}
